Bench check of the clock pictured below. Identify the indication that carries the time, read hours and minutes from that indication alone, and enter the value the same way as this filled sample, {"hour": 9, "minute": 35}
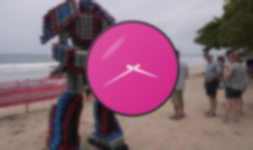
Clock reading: {"hour": 3, "minute": 40}
